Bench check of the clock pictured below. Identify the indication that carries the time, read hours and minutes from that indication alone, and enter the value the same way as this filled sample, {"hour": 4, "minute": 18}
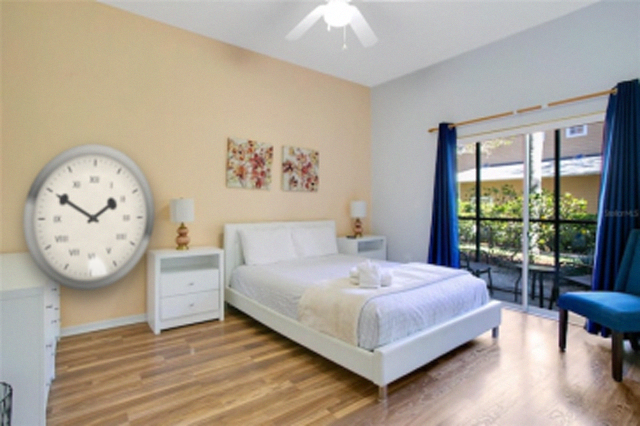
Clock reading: {"hour": 1, "minute": 50}
